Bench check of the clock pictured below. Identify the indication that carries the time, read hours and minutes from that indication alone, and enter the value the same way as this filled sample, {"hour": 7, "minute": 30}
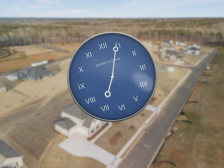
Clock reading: {"hour": 7, "minute": 4}
